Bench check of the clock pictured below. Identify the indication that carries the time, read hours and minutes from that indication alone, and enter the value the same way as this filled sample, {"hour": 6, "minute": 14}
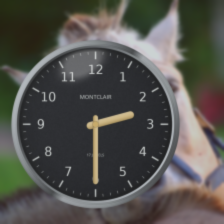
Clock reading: {"hour": 2, "minute": 30}
